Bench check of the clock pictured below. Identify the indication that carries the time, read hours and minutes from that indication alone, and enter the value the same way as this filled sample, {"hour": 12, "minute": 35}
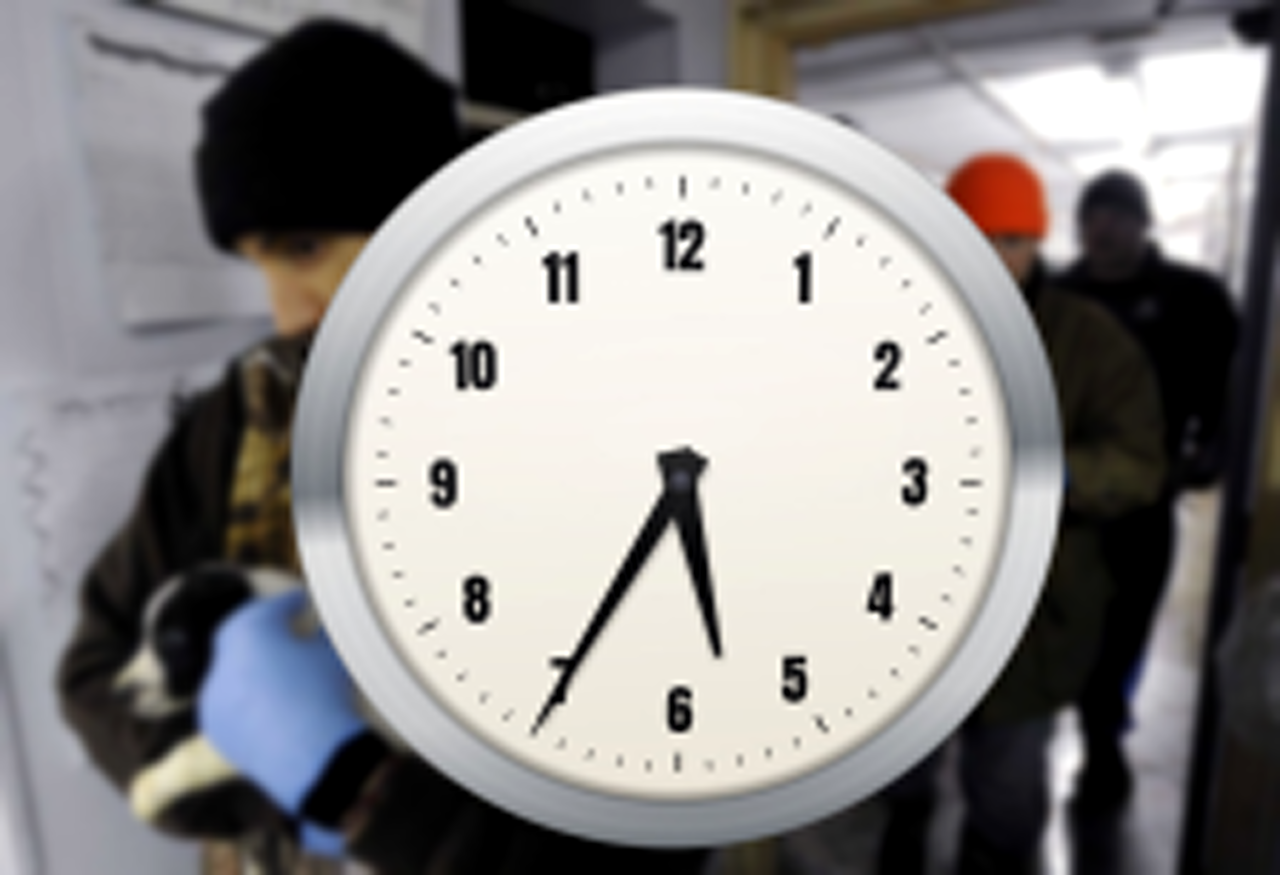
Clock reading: {"hour": 5, "minute": 35}
